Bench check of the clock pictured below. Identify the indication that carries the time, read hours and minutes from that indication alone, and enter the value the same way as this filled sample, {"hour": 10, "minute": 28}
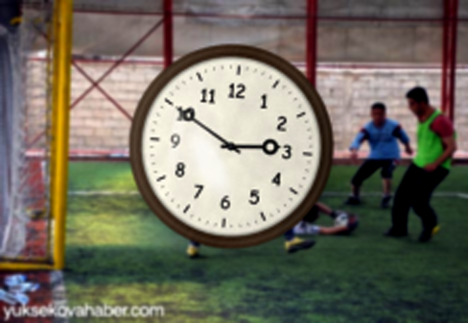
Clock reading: {"hour": 2, "minute": 50}
